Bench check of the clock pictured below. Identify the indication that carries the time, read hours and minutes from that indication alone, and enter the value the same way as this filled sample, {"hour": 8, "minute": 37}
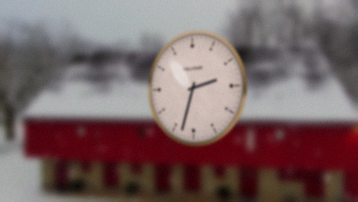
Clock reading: {"hour": 2, "minute": 33}
